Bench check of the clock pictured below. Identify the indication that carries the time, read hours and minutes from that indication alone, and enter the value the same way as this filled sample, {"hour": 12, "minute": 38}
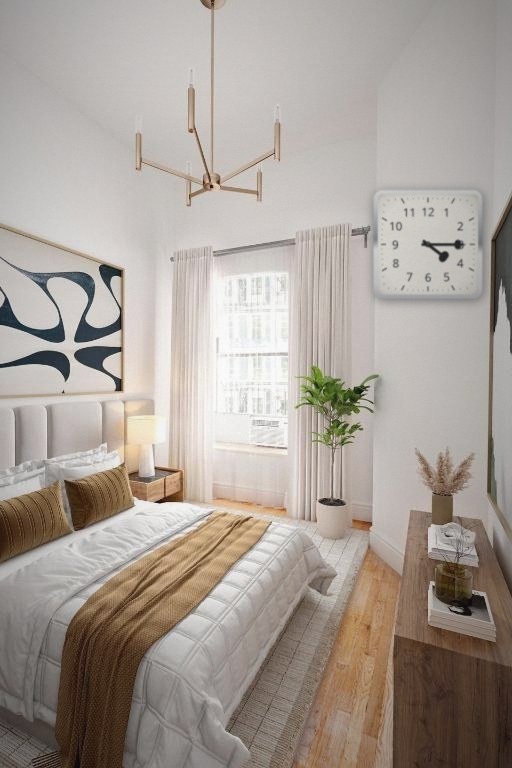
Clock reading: {"hour": 4, "minute": 15}
